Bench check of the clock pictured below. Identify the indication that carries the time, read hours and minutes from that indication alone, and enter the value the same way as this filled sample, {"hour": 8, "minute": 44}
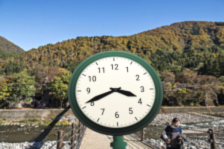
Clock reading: {"hour": 3, "minute": 41}
